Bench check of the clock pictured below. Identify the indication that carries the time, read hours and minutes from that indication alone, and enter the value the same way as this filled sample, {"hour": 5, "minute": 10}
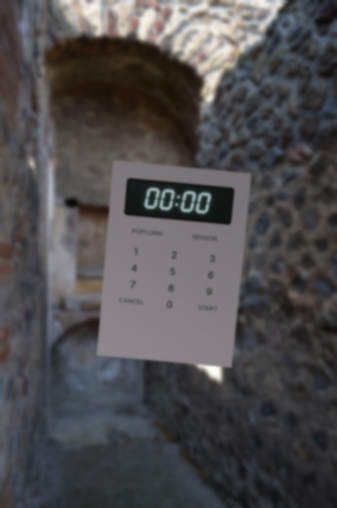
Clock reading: {"hour": 0, "minute": 0}
